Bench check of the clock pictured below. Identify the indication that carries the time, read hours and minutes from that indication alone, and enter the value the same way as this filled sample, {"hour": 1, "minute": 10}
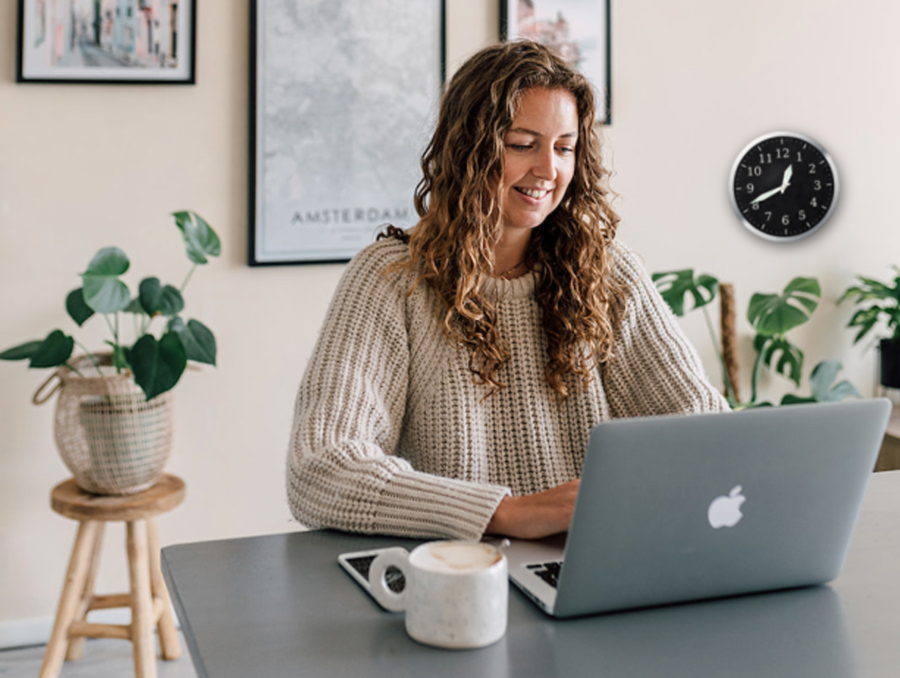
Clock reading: {"hour": 12, "minute": 41}
